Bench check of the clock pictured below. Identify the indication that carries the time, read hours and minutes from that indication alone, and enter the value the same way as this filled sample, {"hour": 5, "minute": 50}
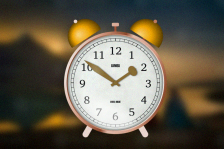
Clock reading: {"hour": 1, "minute": 51}
